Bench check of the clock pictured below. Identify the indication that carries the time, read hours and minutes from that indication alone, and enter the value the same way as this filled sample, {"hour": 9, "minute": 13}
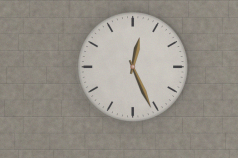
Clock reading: {"hour": 12, "minute": 26}
